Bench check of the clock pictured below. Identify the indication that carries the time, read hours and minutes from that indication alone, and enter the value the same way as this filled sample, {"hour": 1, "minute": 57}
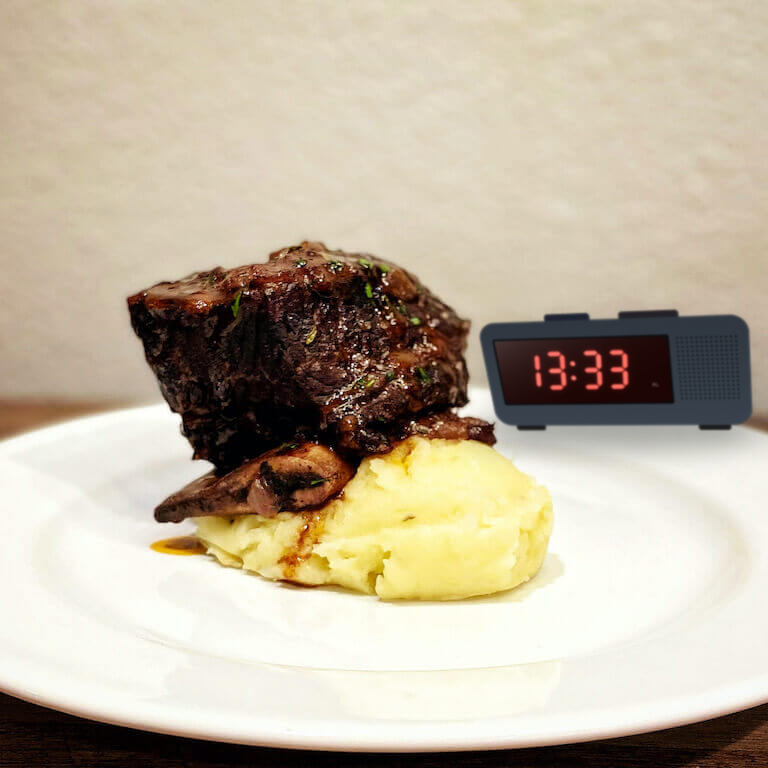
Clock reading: {"hour": 13, "minute": 33}
